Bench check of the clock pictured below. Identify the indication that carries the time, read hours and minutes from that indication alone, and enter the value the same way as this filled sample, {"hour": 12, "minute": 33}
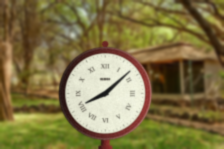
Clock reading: {"hour": 8, "minute": 8}
